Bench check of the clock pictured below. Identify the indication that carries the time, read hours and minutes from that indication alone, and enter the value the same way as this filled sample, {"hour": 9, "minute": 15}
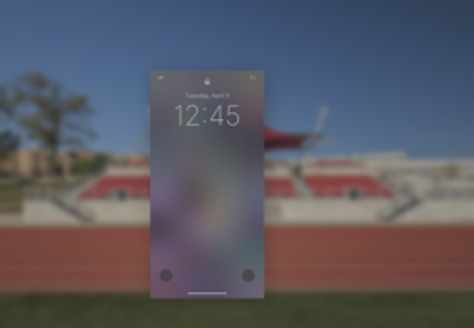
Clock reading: {"hour": 12, "minute": 45}
